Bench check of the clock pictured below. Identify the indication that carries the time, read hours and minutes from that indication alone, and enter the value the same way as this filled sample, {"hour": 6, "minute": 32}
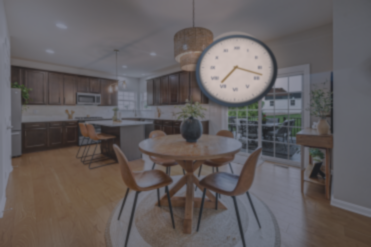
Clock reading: {"hour": 7, "minute": 18}
